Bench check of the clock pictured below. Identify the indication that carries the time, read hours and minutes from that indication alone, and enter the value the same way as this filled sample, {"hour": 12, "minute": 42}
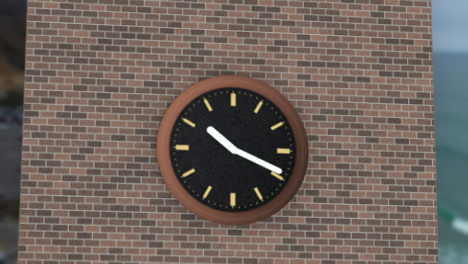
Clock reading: {"hour": 10, "minute": 19}
